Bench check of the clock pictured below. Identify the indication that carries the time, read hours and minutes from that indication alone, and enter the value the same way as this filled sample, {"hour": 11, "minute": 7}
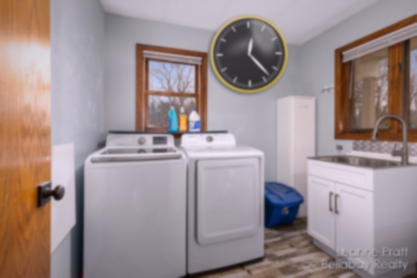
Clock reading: {"hour": 12, "minute": 23}
